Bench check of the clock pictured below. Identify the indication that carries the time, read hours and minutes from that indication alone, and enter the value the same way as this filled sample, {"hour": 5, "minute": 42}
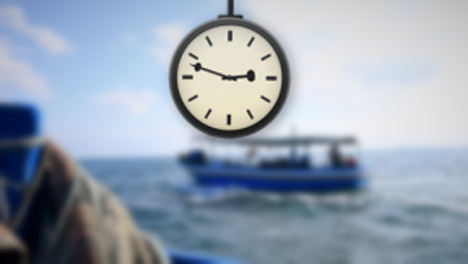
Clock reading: {"hour": 2, "minute": 48}
